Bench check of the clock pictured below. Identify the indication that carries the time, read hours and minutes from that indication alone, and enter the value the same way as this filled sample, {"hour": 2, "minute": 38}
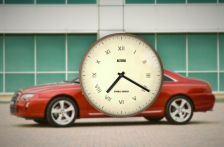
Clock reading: {"hour": 7, "minute": 20}
